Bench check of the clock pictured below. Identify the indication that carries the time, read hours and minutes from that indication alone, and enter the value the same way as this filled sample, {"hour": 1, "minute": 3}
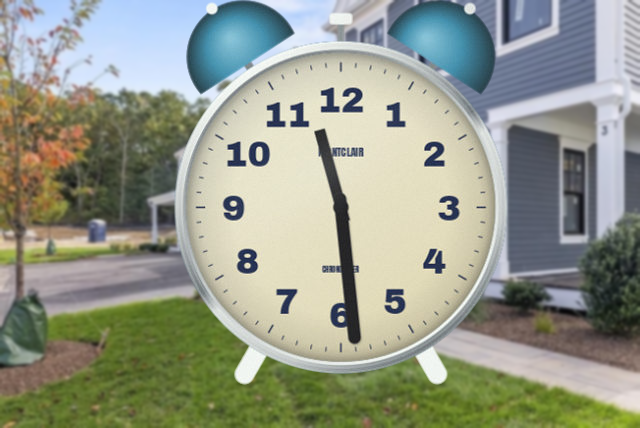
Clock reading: {"hour": 11, "minute": 29}
